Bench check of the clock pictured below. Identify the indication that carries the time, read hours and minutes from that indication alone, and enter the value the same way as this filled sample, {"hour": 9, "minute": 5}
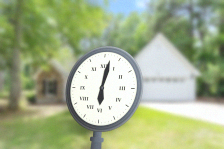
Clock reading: {"hour": 6, "minute": 2}
